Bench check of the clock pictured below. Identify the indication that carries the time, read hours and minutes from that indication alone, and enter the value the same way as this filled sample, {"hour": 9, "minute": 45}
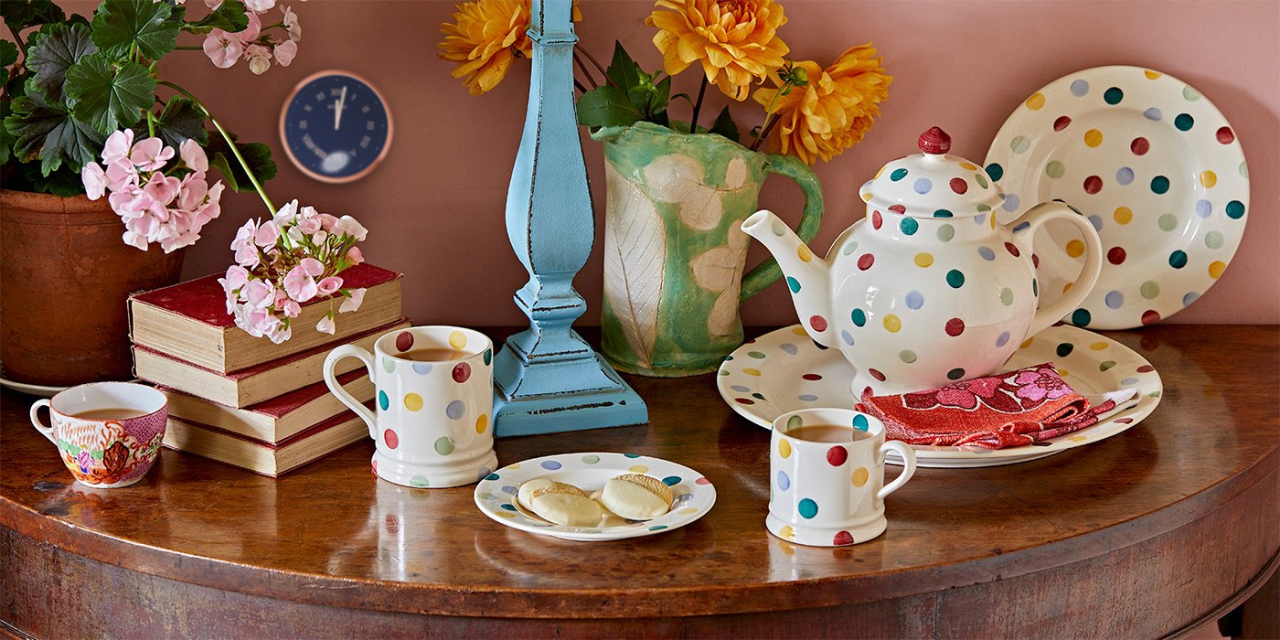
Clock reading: {"hour": 12, "minute": 2}
